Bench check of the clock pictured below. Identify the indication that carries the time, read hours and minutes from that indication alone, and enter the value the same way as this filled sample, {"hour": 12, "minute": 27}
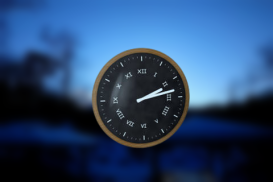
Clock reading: {"hour": 2, "minute": 13}
